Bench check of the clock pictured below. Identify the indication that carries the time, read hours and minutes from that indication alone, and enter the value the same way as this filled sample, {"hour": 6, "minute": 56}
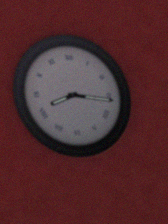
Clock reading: {"hour": 8, "minute": 16}
